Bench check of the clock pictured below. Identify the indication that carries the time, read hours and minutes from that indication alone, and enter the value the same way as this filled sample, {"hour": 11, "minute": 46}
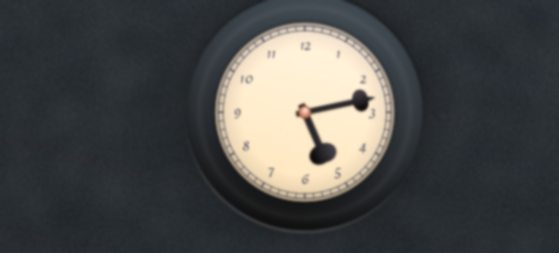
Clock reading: {"hour": 5, "minute": 13}
